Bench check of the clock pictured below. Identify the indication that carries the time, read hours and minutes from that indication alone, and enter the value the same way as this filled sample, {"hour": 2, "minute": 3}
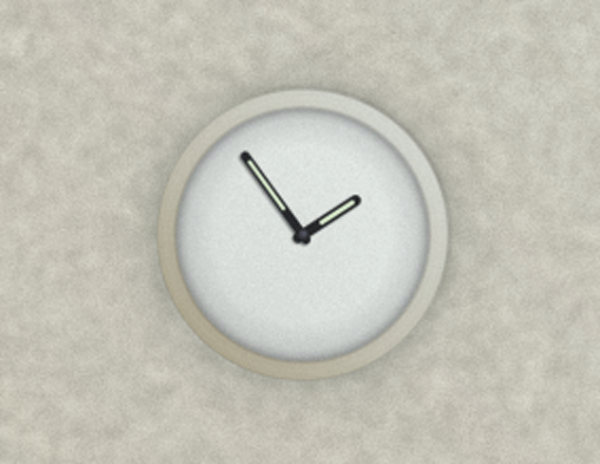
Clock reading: {"hour": 1, "minute": 54}
